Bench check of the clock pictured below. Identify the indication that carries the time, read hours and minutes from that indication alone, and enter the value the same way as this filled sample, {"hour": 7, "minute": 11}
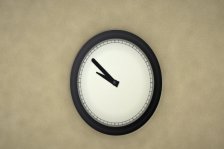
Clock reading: {"hour": 9, "minute": 52}
